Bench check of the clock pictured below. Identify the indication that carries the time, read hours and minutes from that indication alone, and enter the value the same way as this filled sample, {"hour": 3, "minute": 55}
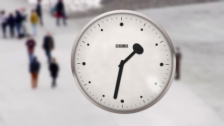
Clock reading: {"hour": 1, "minute": 32}
